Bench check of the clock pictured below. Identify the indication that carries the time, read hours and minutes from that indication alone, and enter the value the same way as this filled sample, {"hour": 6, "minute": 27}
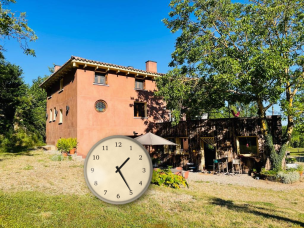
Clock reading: {"hour": 1, "minute": 25}
